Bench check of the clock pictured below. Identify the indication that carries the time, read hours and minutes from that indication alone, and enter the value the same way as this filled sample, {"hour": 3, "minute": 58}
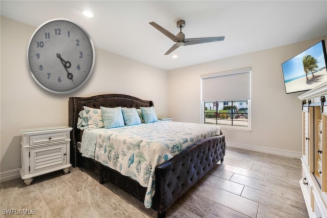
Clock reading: {"hour": 4, "minute": 25}
